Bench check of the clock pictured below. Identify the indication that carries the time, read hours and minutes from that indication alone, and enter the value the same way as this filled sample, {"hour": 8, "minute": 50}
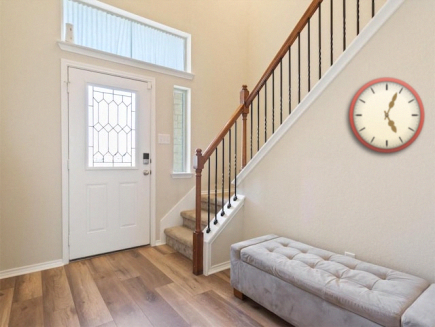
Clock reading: {"hour": 5, "minute": 4}
